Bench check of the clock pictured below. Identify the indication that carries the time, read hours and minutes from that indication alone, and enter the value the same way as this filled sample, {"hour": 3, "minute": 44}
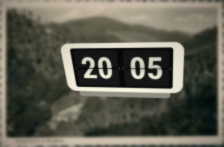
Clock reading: {"hour": 20, "minute": 5}
